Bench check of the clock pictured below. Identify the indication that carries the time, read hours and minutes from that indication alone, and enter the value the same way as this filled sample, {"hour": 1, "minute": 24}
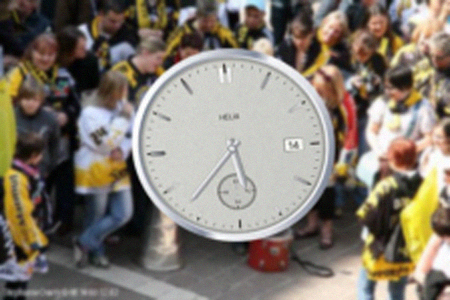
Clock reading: {"hour": 5, "minute": 37}
